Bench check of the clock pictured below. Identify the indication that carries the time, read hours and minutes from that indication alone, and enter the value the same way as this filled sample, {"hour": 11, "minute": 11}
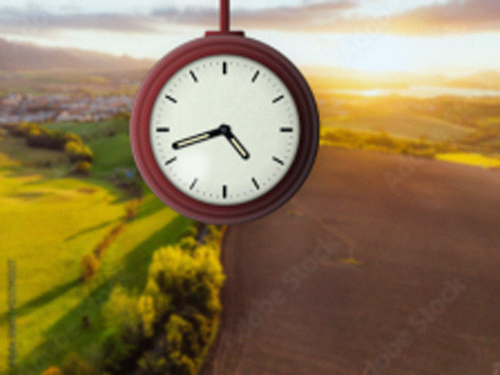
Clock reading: {"hour": 4, "minute": 42}
